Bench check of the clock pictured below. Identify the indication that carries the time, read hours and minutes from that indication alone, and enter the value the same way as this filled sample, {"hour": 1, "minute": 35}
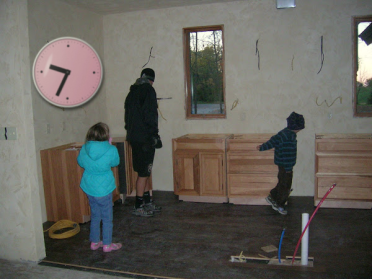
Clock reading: {"hour": 9, "minute": 34}
